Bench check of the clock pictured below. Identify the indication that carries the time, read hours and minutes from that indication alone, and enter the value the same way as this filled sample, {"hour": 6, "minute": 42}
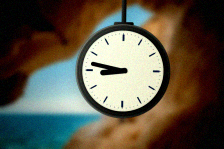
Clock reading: {"hour": 8, "minute": 47}
